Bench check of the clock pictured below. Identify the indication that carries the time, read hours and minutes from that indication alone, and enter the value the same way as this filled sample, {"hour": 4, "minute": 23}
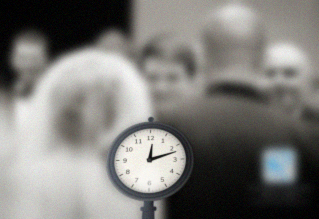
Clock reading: {"hour": 12, "minute": 12}
